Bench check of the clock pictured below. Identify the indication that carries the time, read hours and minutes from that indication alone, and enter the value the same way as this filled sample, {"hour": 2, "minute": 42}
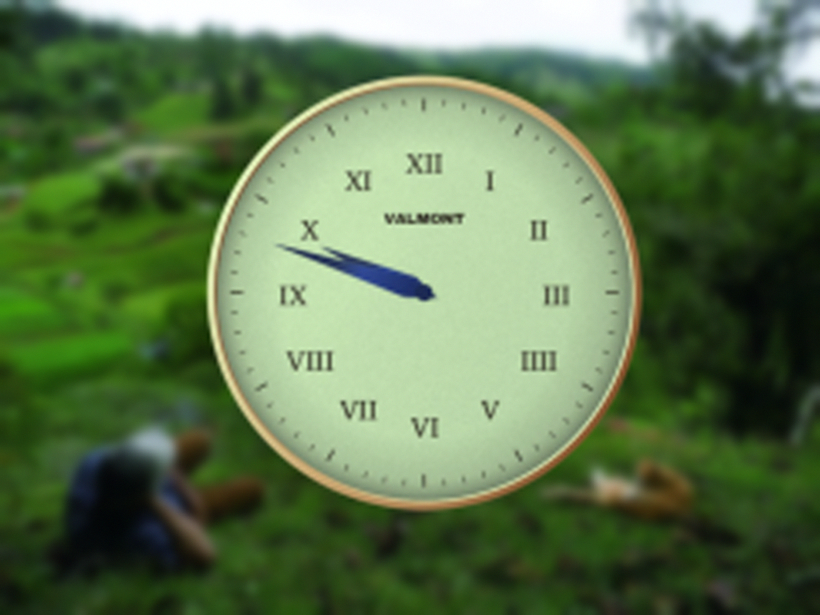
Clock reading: {"hour": 9, "minute": 48}
